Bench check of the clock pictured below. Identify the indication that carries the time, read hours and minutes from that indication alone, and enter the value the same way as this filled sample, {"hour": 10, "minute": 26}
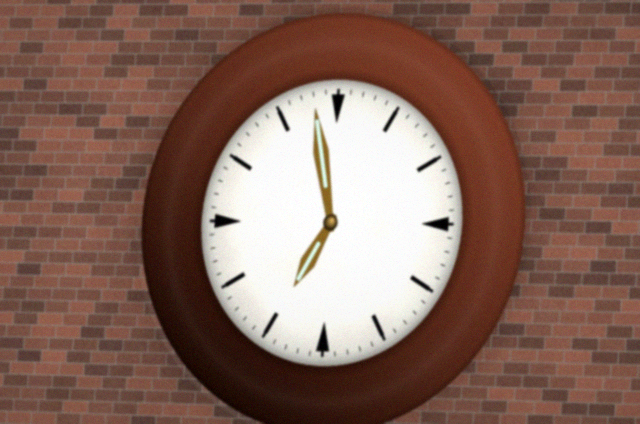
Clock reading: {"hour": 6, "minute": 58}
